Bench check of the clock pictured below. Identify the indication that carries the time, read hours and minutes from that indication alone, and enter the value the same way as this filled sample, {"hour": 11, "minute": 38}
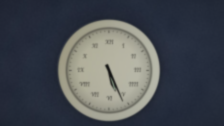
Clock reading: {"hour": 5, "minute": 26}
